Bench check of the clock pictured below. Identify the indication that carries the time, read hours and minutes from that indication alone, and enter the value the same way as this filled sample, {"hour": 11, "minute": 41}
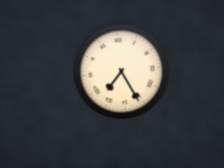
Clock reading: {"hour": 7, "minute": 26}
